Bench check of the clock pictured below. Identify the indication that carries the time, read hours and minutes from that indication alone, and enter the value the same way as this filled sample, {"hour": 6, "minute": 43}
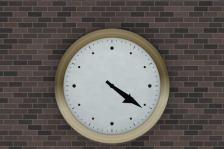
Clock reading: {"hour": 4, "minute": 21}
